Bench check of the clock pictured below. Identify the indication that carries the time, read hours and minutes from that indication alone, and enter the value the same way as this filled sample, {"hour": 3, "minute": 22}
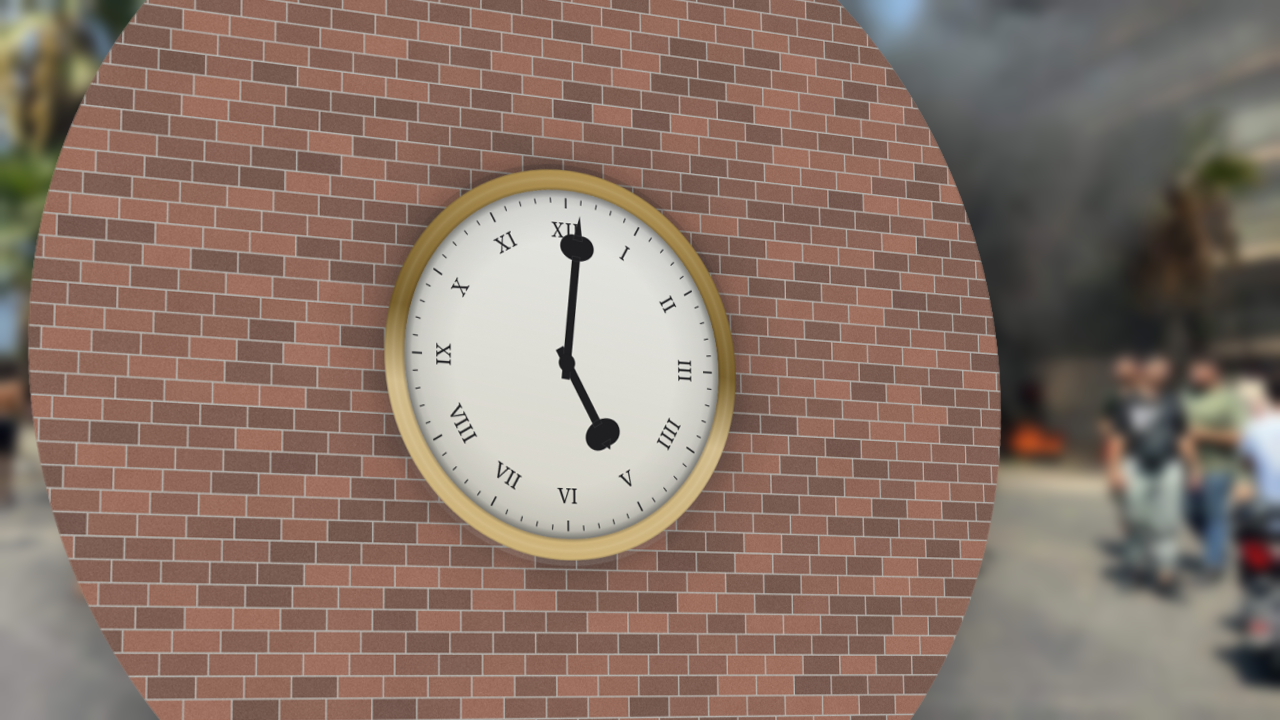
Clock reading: {"hour": 5, "minute": 1}
